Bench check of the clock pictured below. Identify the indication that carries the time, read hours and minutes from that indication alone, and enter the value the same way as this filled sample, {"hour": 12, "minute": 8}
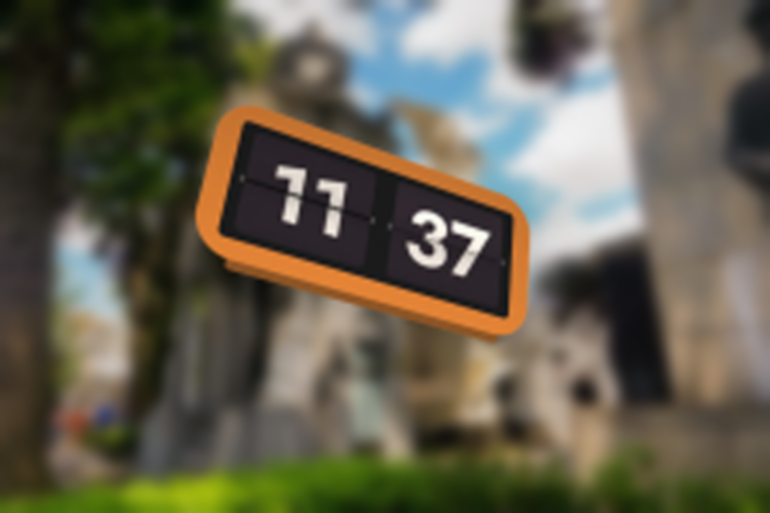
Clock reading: {"hour": 11, "minute": 37}
